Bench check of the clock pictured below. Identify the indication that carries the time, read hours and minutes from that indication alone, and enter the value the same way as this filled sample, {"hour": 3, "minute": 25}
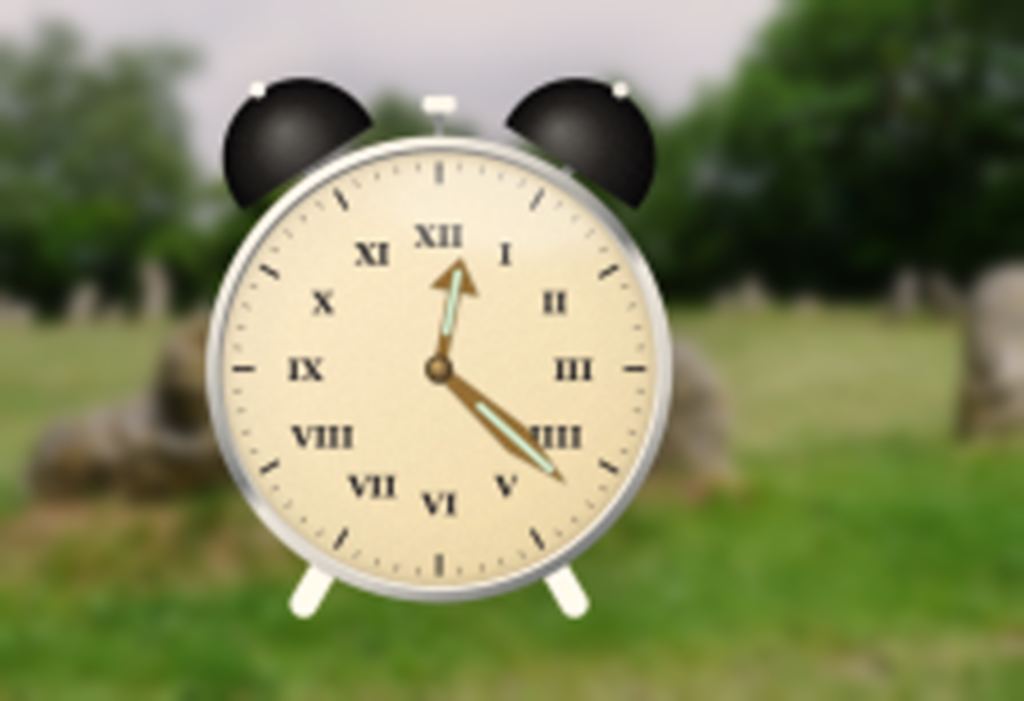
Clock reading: {"hour": 12, "minute": 22}
